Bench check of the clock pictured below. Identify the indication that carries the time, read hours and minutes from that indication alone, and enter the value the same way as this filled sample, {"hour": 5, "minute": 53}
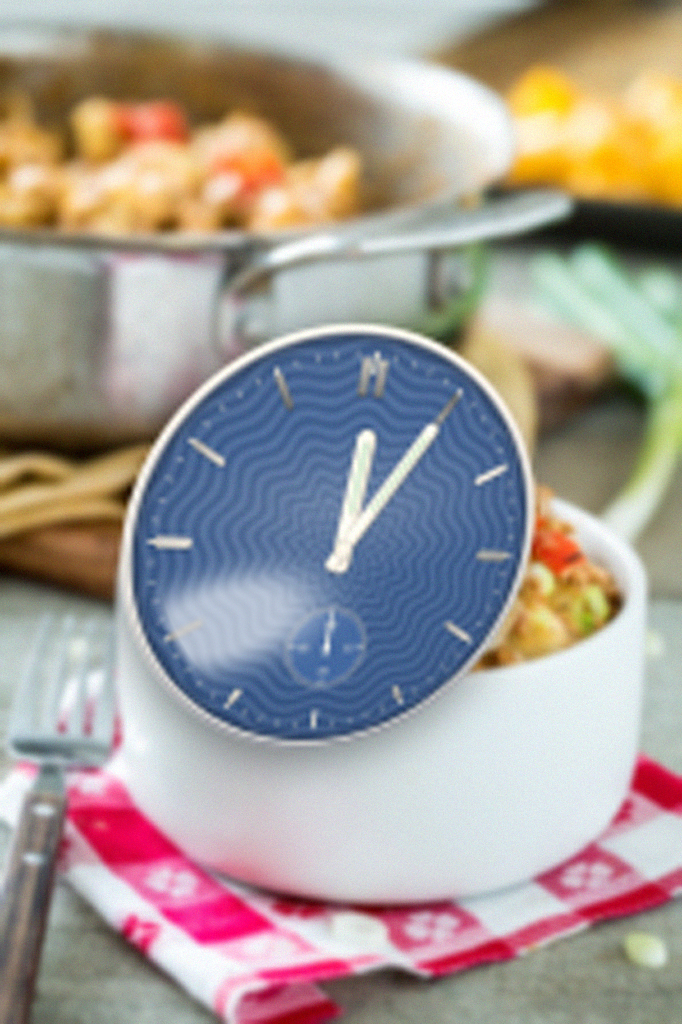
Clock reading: {"hour": 12, "minute": 5}
